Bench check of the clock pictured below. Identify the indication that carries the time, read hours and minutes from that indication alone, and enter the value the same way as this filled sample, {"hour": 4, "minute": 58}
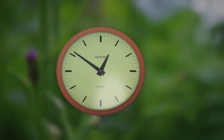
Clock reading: {"hour": 12, "minute": 51}
